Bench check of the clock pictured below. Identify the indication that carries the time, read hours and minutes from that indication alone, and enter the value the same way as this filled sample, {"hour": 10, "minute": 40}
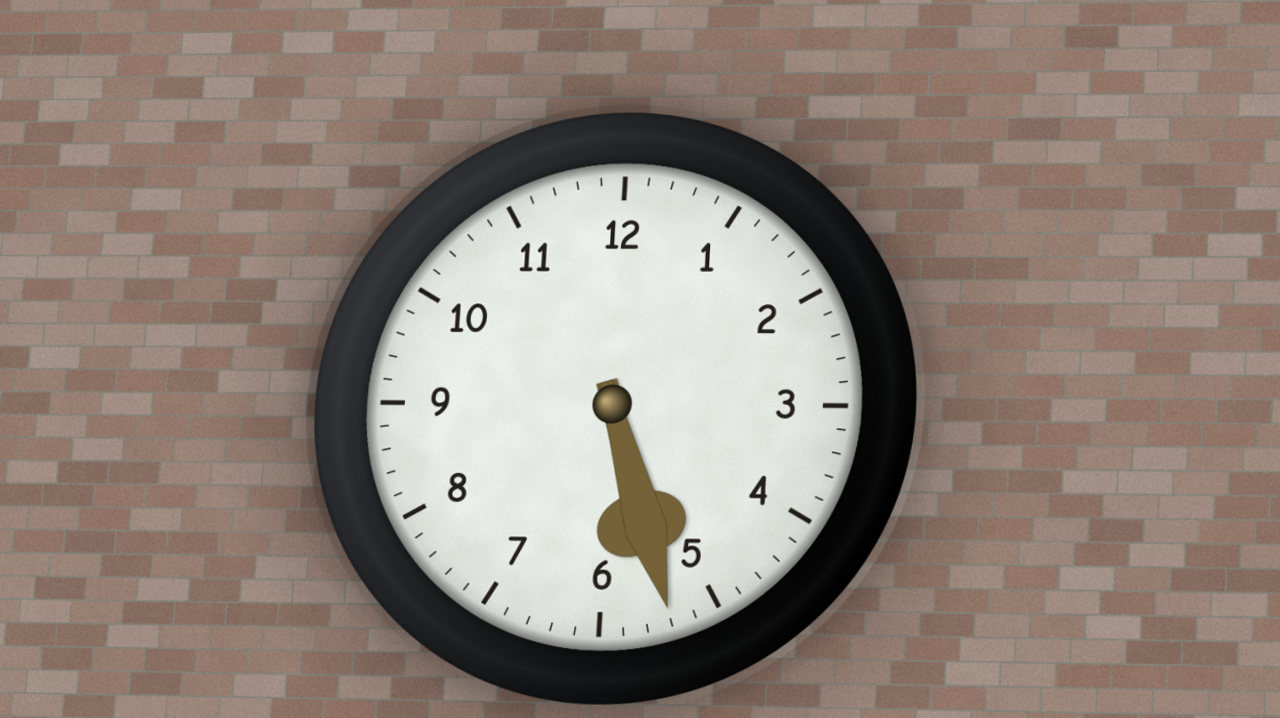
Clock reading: {"hour": 5, "minute": 27}
